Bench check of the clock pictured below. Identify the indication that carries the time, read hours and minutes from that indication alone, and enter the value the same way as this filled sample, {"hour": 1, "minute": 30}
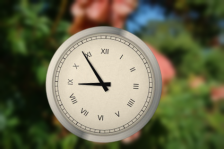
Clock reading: {"hour": 8, "minute": 54}
